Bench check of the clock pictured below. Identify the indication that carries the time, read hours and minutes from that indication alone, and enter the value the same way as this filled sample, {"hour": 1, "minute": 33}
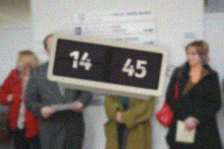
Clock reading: {"hour": 14, "minute": 45}
